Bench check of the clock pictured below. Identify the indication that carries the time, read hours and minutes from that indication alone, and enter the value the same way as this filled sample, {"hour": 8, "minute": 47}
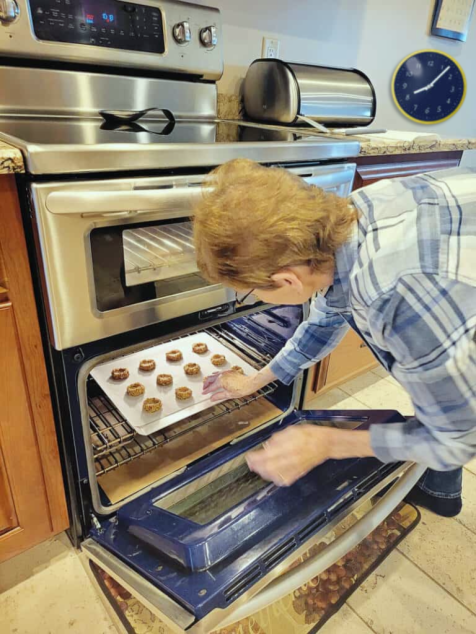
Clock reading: {"hour": 8, "minute": 7}
